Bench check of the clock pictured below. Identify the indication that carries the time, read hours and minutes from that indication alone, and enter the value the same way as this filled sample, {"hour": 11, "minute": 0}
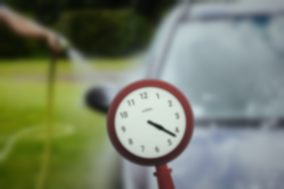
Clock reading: {"hour": 4, "minute": 22}
